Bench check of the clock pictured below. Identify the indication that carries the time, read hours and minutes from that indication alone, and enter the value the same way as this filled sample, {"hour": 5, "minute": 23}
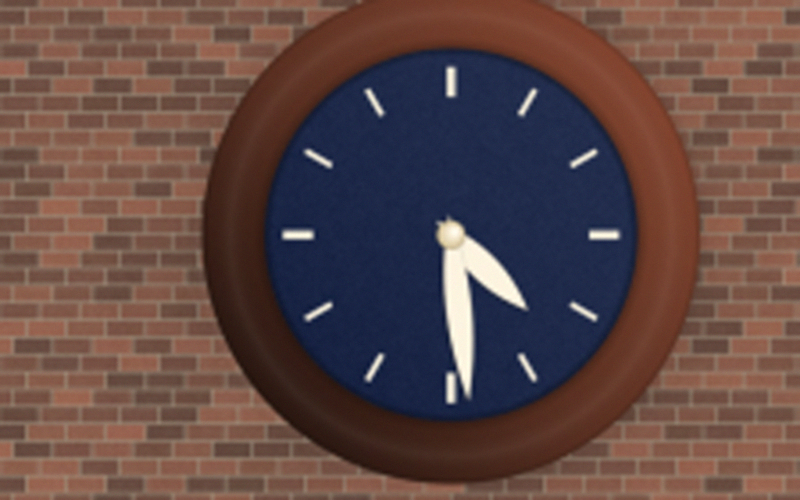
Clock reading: {"hour": 4, "minute": 29}
